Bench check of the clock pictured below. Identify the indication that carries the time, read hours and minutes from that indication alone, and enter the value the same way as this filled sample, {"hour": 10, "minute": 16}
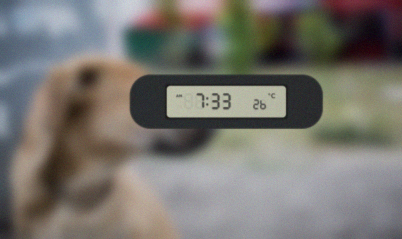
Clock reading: {"hour": 7, "minute": 33}
